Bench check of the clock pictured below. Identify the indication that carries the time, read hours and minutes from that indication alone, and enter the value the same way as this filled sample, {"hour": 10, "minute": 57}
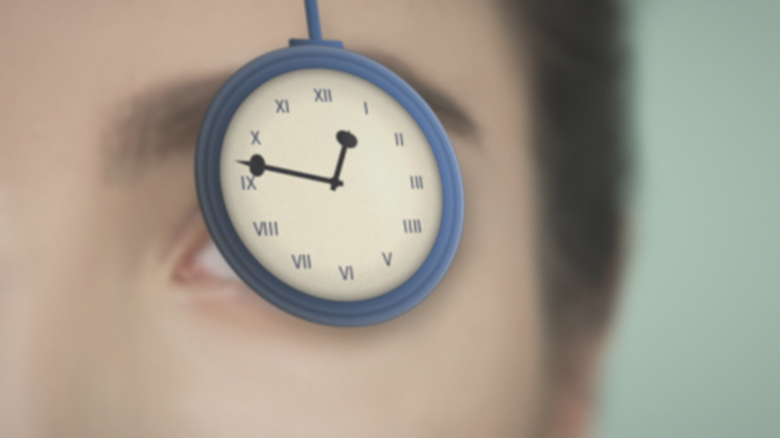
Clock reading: {"hour": 12, "minute": 47}
